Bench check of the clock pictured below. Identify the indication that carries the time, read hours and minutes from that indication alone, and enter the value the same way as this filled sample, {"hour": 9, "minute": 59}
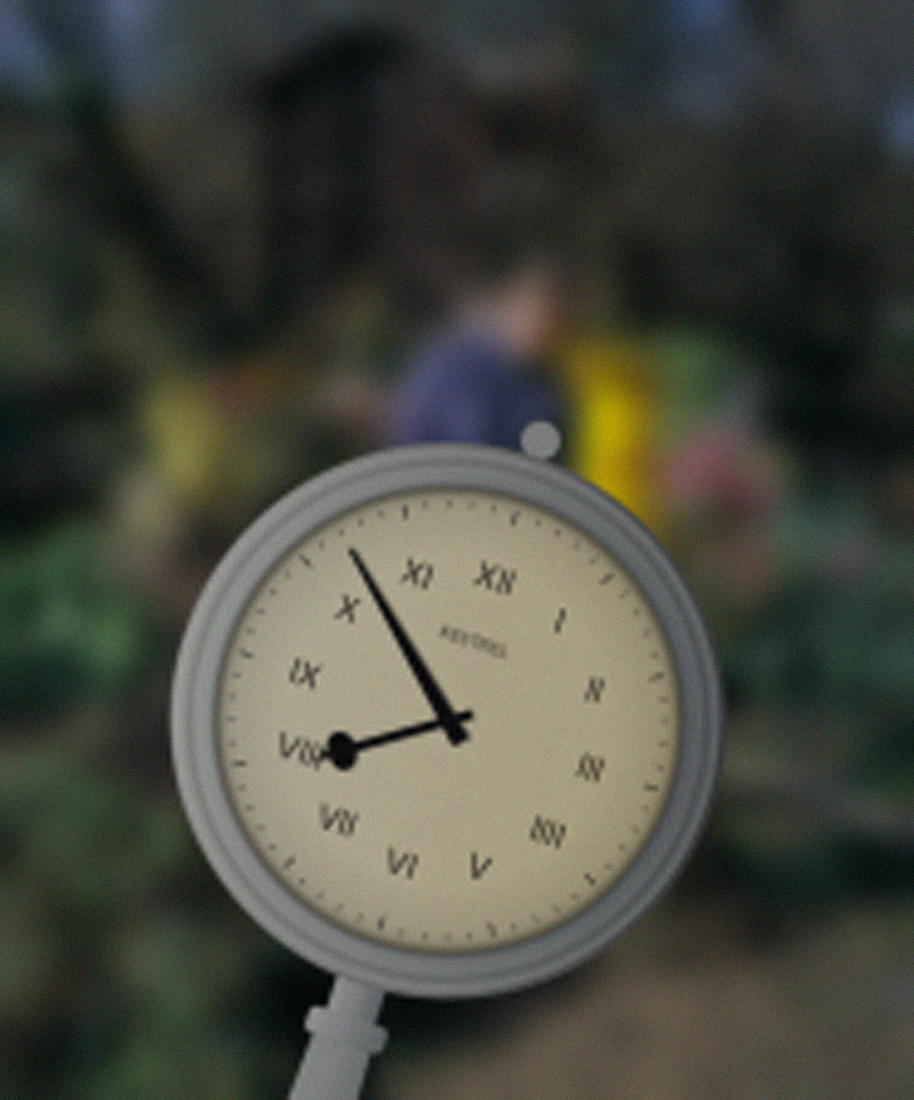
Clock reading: {"hour": 7, "minute": 52}
